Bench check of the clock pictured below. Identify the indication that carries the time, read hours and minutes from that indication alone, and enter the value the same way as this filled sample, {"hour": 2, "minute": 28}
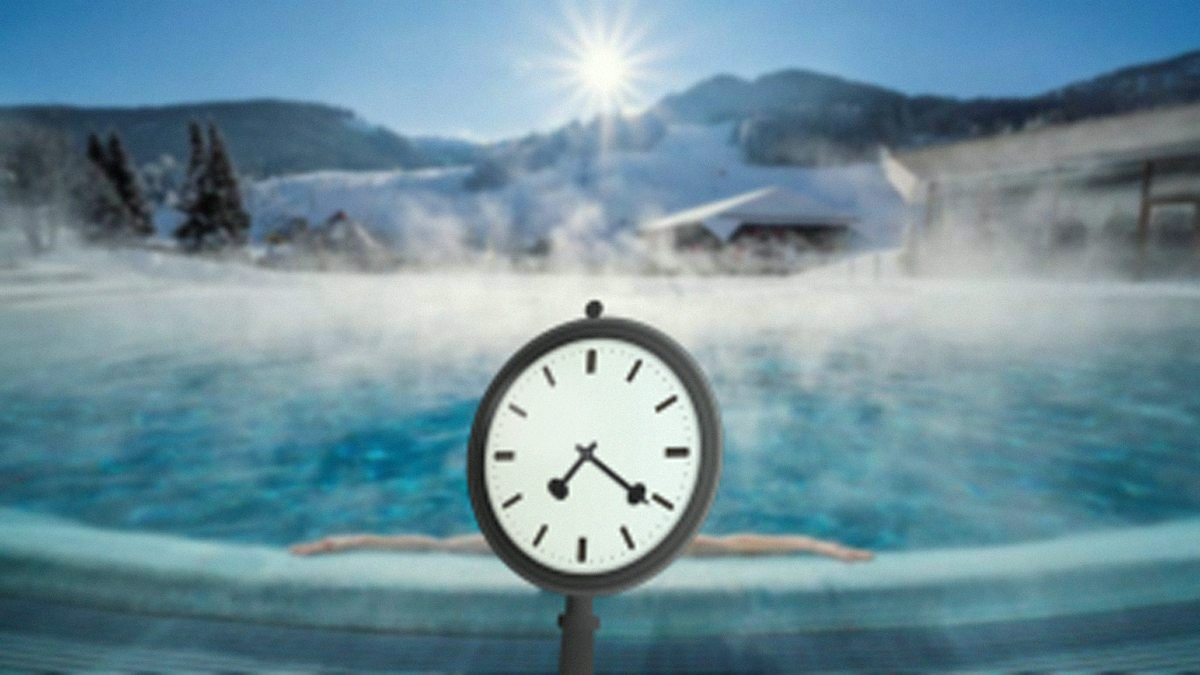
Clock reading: {"hour": 7, "minute": 21}
